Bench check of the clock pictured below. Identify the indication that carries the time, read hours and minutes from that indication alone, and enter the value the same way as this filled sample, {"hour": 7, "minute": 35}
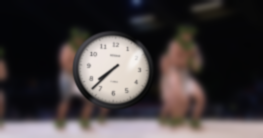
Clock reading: {"hour": 7, "minute": 37}
